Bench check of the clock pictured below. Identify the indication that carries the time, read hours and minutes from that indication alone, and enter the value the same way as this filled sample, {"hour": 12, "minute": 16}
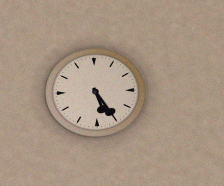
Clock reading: {"hour": 5, "minute": 25}
